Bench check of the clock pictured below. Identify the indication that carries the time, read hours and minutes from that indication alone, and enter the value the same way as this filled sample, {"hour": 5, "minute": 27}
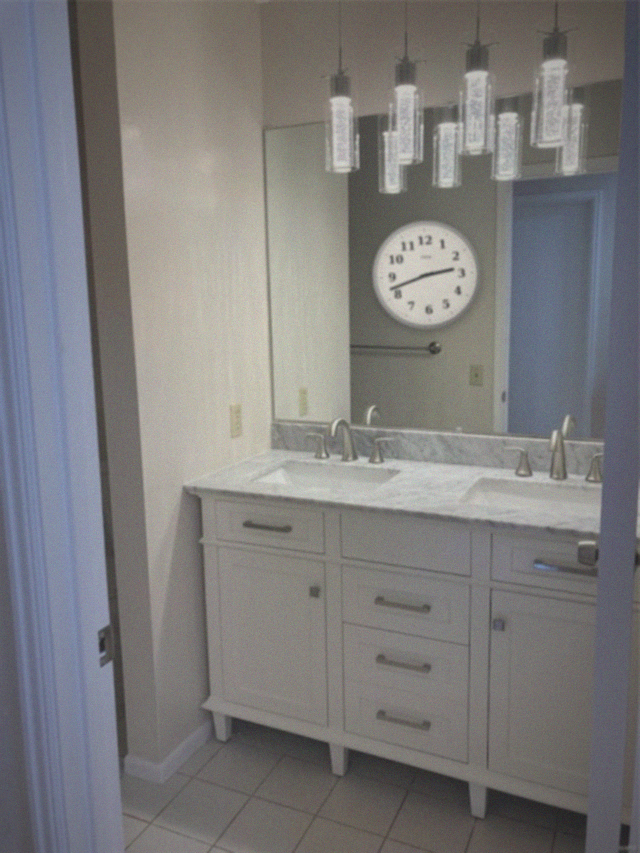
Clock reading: {"hour": 2, "minute": 42}
